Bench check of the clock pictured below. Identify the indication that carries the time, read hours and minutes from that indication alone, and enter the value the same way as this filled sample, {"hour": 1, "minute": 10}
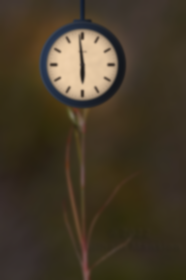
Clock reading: {"hour": 5, "minute": 59}
